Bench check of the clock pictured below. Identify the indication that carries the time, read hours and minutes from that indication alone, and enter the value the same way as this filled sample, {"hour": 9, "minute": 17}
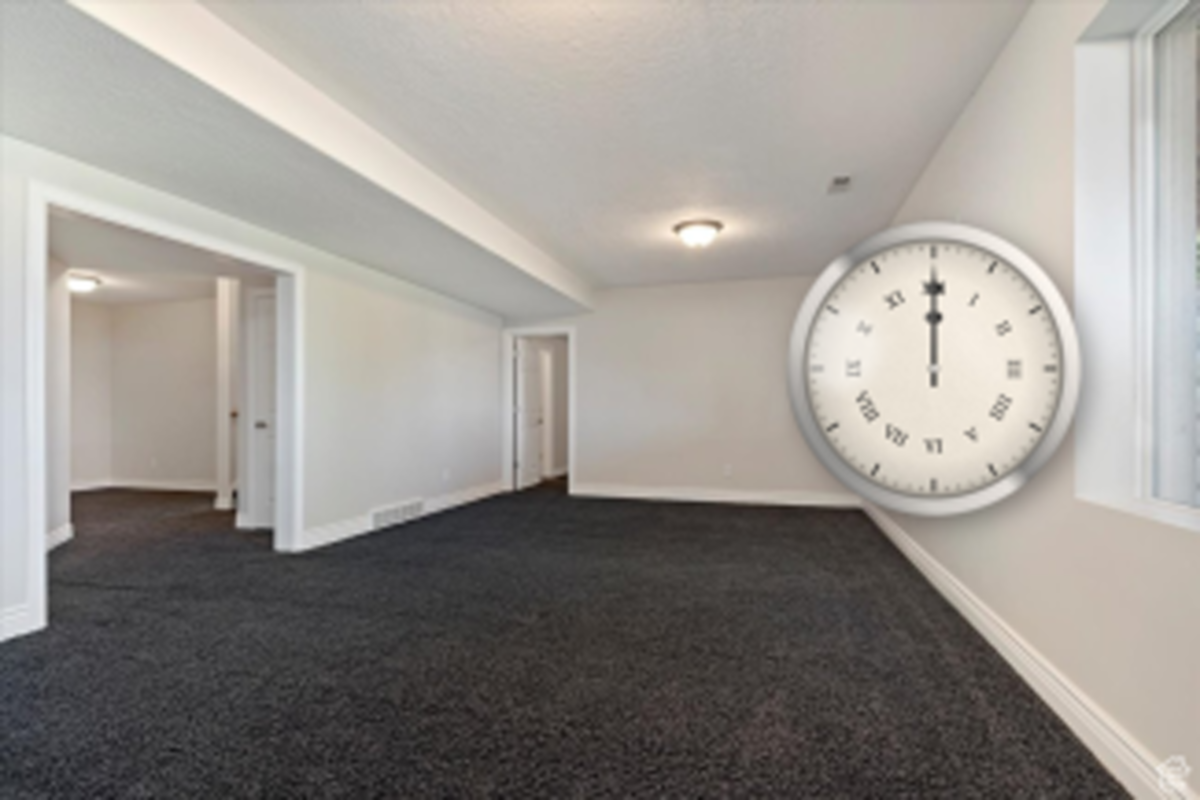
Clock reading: {"hour": 12, "minute": 0}
